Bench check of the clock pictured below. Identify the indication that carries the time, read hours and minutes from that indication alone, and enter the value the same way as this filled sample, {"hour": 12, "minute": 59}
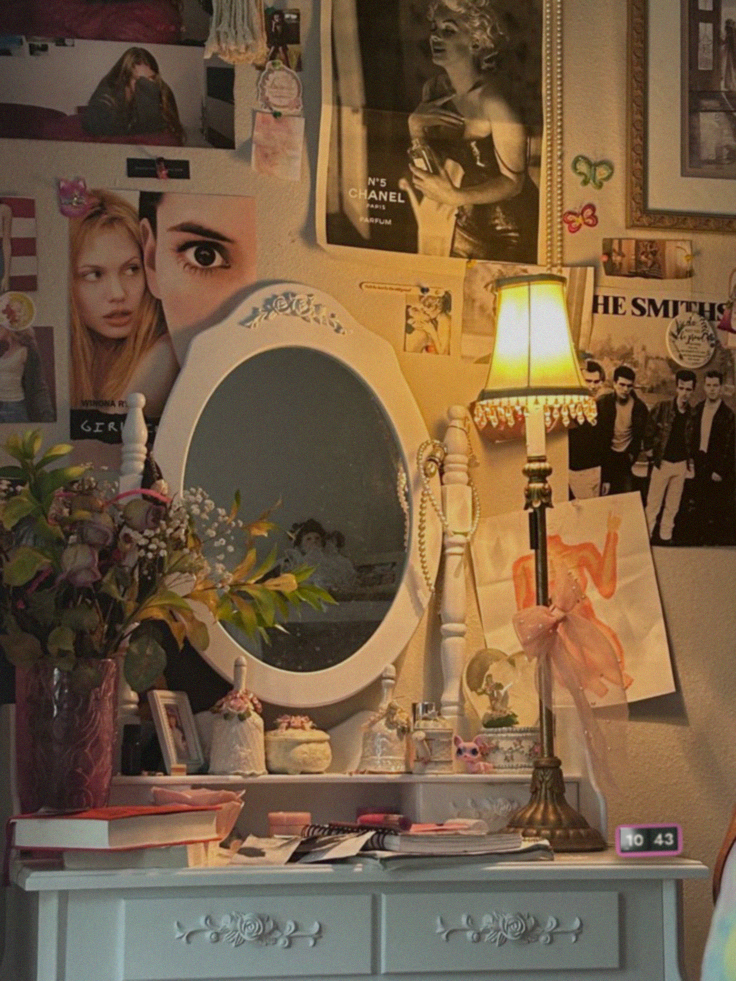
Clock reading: {"hour": 10, "minute": 43}
